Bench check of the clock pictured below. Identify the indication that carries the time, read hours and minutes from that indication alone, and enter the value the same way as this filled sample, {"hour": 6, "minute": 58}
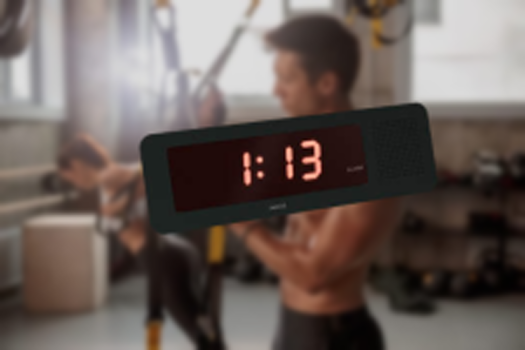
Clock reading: {"hour": 1, "minute": 13}
